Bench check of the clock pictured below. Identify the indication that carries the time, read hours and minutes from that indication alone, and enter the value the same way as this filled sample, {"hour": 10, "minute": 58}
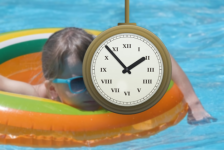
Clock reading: {"hour": 1, "minute": 53}
